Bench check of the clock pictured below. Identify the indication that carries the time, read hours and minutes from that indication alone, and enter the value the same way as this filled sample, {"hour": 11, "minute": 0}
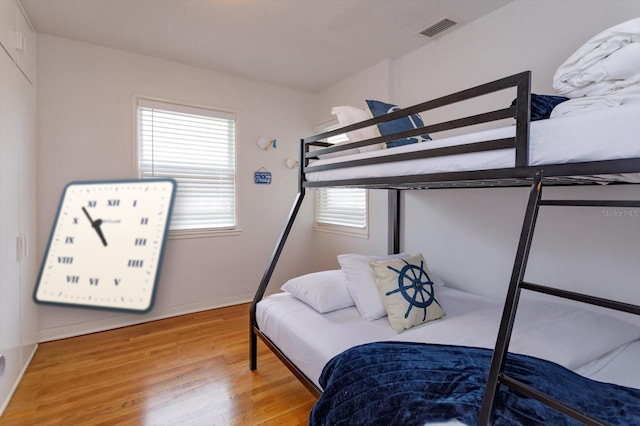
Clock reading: {"hour": 10, "minute": 53}
